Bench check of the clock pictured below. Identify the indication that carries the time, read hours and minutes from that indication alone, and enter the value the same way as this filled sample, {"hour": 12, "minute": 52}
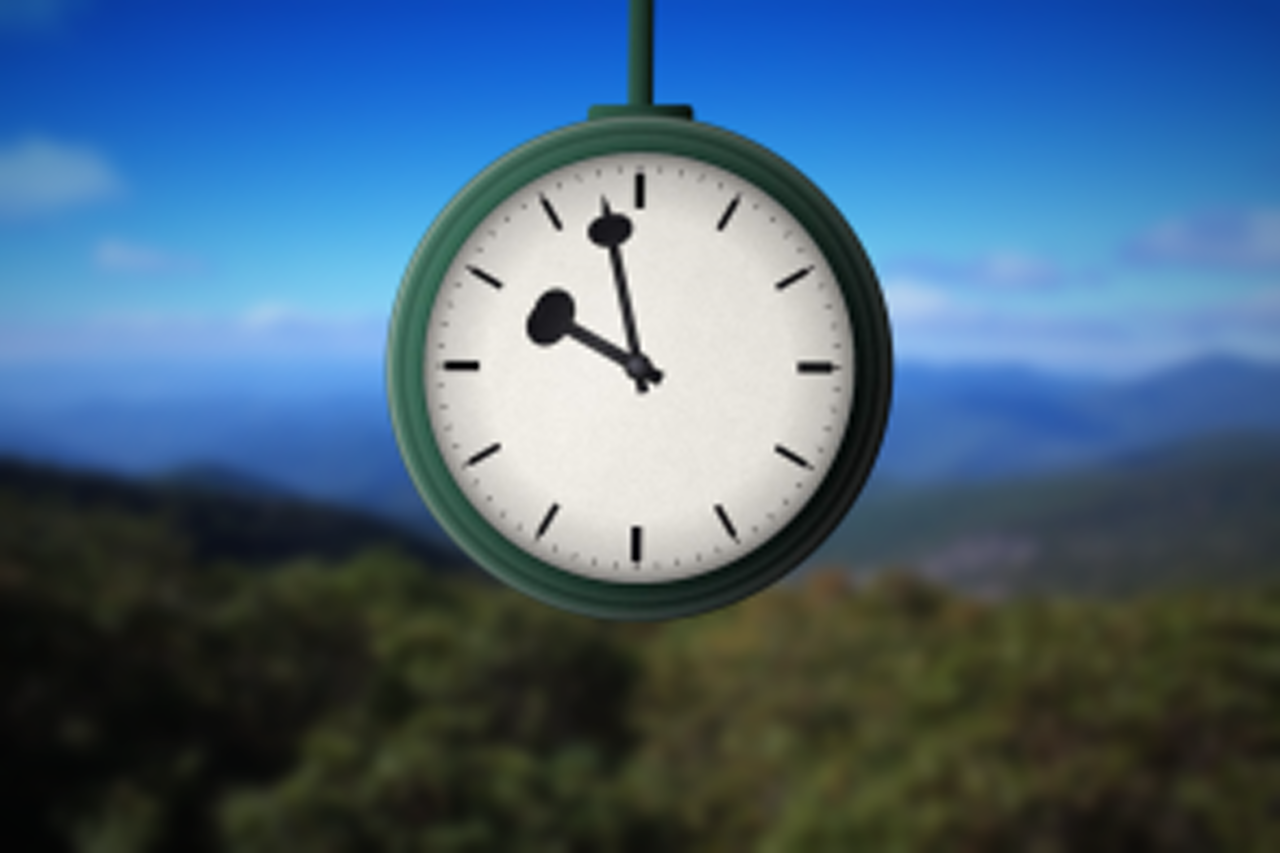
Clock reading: {"hour": 9, "minute": 58}
